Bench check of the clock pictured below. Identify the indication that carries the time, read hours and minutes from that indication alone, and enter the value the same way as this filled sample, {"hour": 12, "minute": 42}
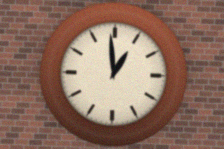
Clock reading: {"hour": 12, "minute": 59}
